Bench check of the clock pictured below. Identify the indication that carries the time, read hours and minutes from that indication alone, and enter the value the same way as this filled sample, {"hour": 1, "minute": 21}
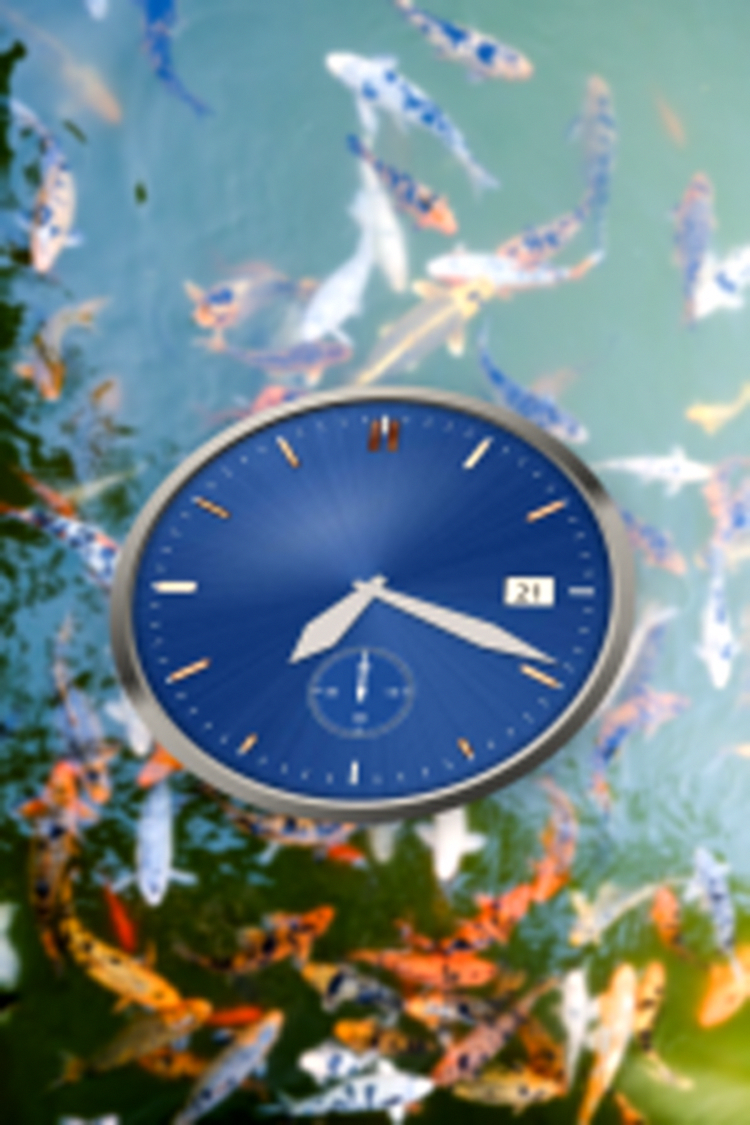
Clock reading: {"hour": 7, "minute": 19}
